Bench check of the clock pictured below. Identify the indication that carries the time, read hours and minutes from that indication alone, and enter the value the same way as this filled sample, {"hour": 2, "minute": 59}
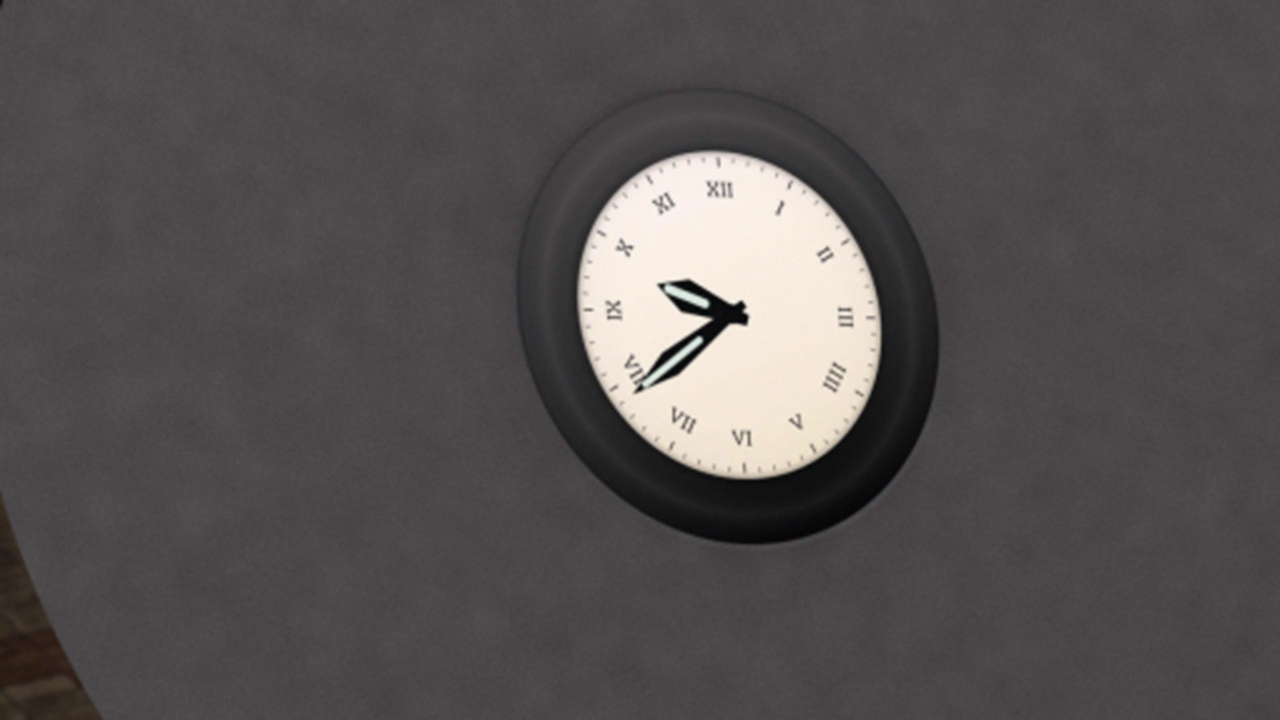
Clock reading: {"hour": 9, "minute": 39}
